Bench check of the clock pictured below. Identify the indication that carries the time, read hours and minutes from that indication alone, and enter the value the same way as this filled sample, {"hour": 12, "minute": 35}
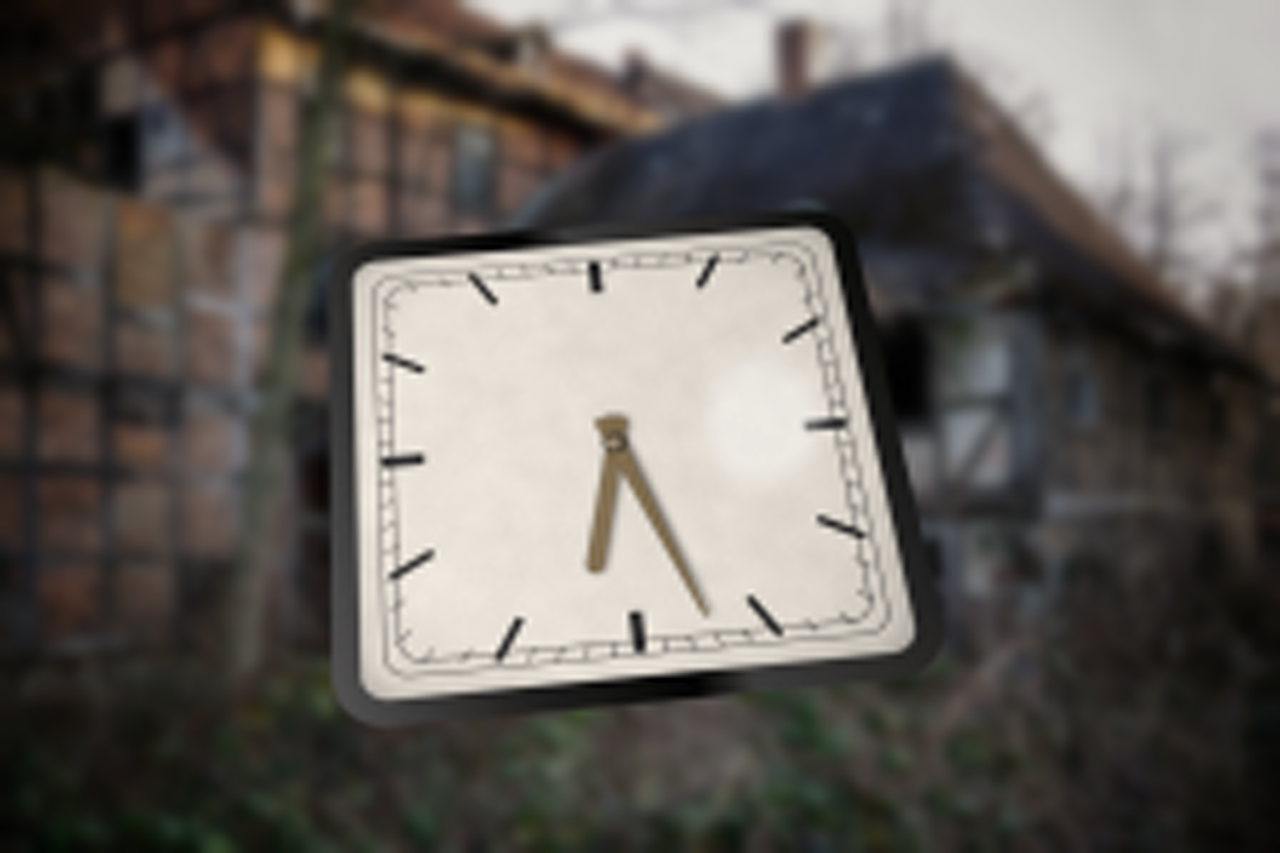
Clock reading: {"hour": 6, "minute": 27}
